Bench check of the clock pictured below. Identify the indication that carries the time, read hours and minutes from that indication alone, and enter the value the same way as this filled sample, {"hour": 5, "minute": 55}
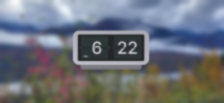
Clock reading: {"hour": 6, "minute": 22}
